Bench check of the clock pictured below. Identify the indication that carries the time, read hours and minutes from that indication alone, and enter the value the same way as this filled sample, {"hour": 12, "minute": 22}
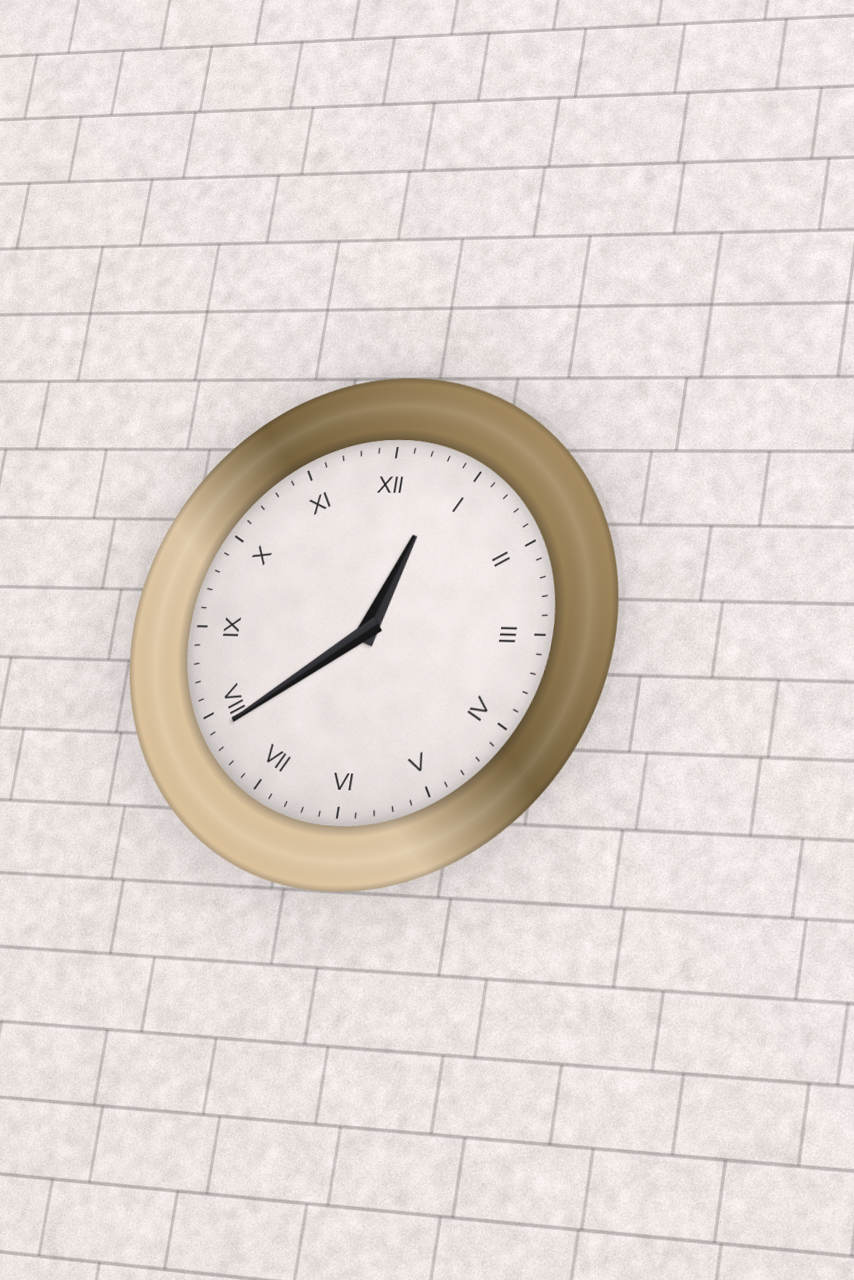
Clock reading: {"hour": 12, "minute": 39}
